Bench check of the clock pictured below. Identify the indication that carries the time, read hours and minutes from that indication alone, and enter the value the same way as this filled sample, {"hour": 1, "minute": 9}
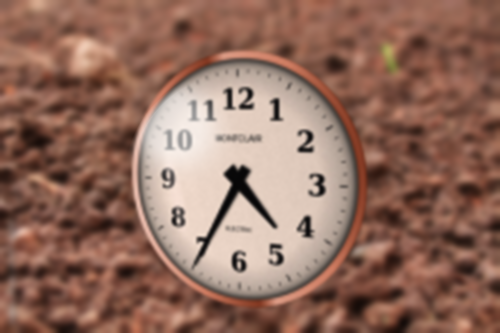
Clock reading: {"hour": 4, "minute": 35}
